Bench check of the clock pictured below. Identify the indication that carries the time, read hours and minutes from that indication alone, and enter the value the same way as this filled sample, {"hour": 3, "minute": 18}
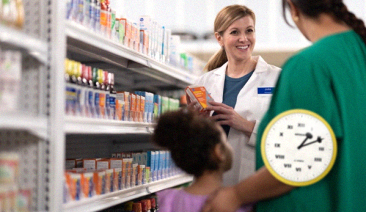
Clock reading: {"hour": 1, "minute": 11}
